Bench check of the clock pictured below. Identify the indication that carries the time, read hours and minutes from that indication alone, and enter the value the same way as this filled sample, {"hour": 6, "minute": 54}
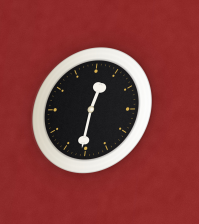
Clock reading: {"hour": 12, "minute": 31}
